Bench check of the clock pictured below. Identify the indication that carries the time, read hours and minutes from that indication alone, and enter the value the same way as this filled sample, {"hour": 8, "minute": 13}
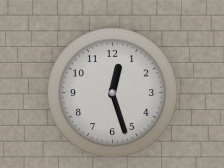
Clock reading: {"hour": 12, "minute": 27}
